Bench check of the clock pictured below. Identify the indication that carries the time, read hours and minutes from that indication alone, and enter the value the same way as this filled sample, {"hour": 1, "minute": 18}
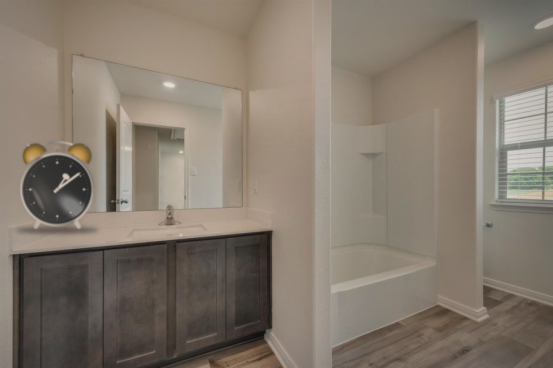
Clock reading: {"hour": 1, "minute": 9}
